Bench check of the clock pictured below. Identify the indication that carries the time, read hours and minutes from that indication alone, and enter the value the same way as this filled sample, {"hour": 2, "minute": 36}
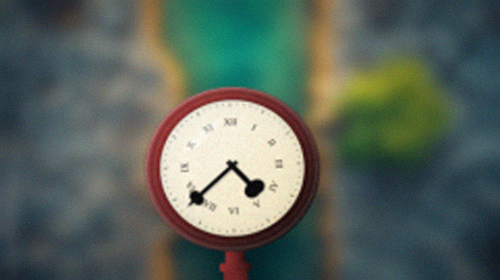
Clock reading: {"hour": 4, "minute": 38}
